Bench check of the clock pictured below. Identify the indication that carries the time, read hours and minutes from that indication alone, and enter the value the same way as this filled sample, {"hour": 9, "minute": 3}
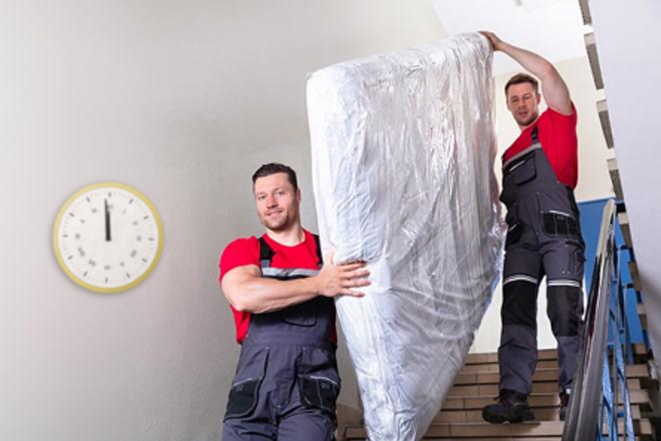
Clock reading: {"hour": 11, "minute": 59}
